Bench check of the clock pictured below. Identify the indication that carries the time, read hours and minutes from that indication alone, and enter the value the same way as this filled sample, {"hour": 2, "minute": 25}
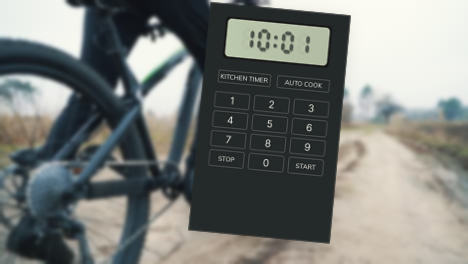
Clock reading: {"hour": 10, "minute": 1}
